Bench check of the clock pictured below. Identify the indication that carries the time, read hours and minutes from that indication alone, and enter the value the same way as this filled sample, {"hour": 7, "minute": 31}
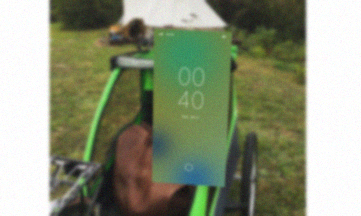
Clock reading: {"hour": 0, "minute": 40}
